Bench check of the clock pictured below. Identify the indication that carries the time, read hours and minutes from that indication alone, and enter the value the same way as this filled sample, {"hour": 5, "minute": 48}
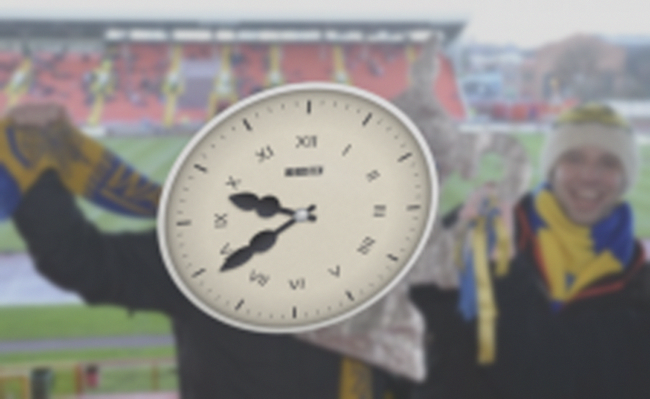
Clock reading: {"hour": 9, "minute": 39}
